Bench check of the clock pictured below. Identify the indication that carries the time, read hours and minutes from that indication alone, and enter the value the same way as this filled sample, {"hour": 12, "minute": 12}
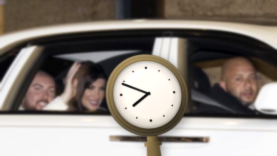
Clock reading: {"hour": 7, "minute": 49}
